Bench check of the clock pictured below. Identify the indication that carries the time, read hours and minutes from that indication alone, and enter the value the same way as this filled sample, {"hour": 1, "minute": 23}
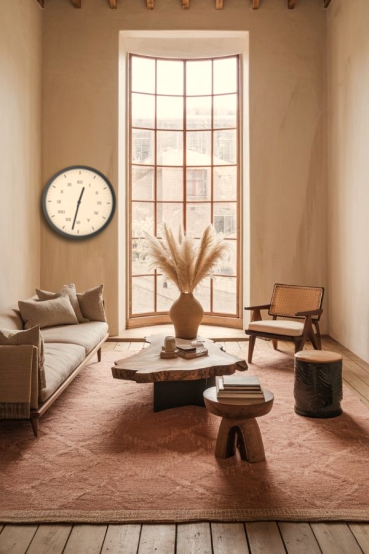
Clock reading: {"hour": 12, "minute": 32}
